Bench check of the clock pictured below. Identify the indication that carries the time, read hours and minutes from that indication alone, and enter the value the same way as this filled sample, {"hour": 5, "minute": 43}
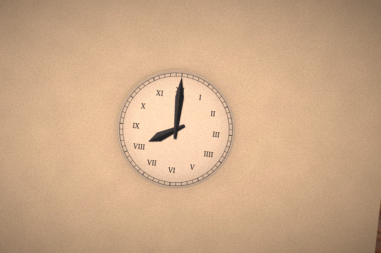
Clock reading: {"hour": 8, "minute": 0}
